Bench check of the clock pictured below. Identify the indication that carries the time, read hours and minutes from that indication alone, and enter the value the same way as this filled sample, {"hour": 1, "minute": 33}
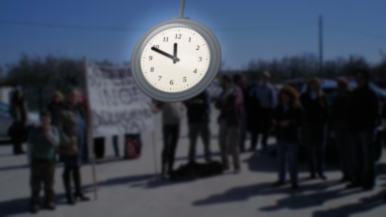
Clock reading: {"hour": 11, "minute": 49}
